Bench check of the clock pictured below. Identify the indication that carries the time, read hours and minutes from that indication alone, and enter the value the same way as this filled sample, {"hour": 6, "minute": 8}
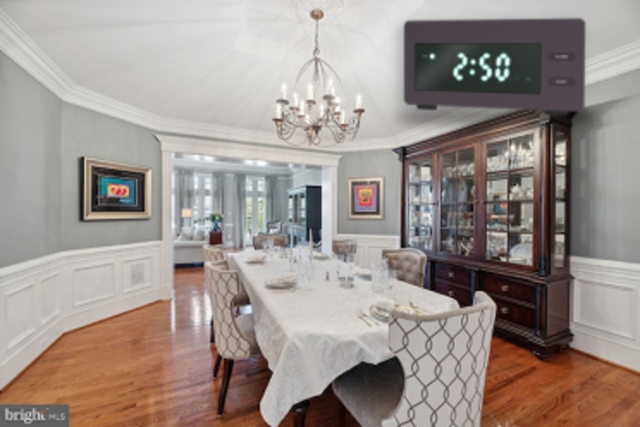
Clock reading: {"hour": 2, "minute": 50}
